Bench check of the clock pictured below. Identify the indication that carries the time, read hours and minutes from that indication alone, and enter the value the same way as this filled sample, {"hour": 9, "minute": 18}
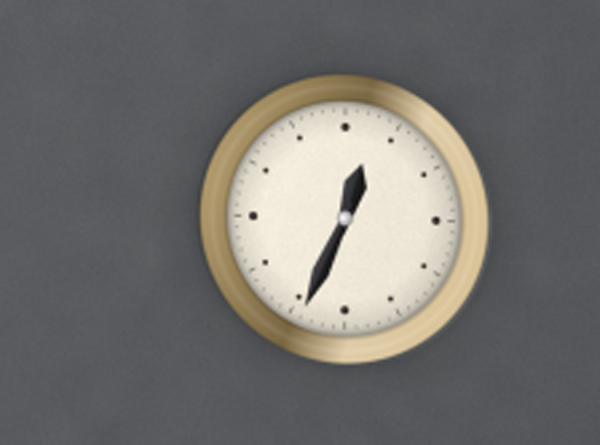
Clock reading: {"hour": 12, "minute": 34}
